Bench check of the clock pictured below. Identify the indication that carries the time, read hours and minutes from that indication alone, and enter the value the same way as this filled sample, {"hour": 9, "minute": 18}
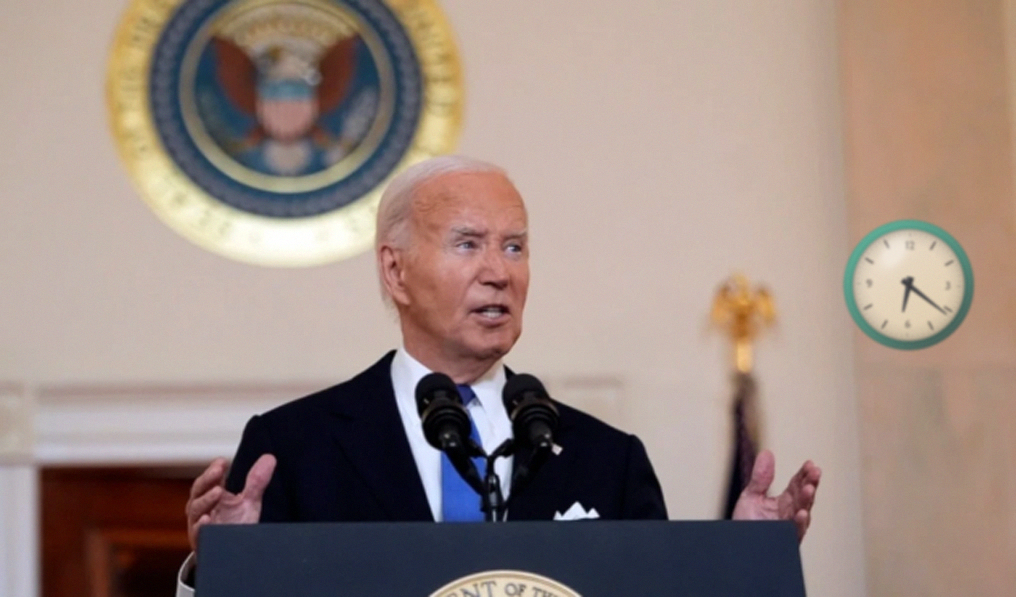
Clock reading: {"hour": 6, "minute": 21}
